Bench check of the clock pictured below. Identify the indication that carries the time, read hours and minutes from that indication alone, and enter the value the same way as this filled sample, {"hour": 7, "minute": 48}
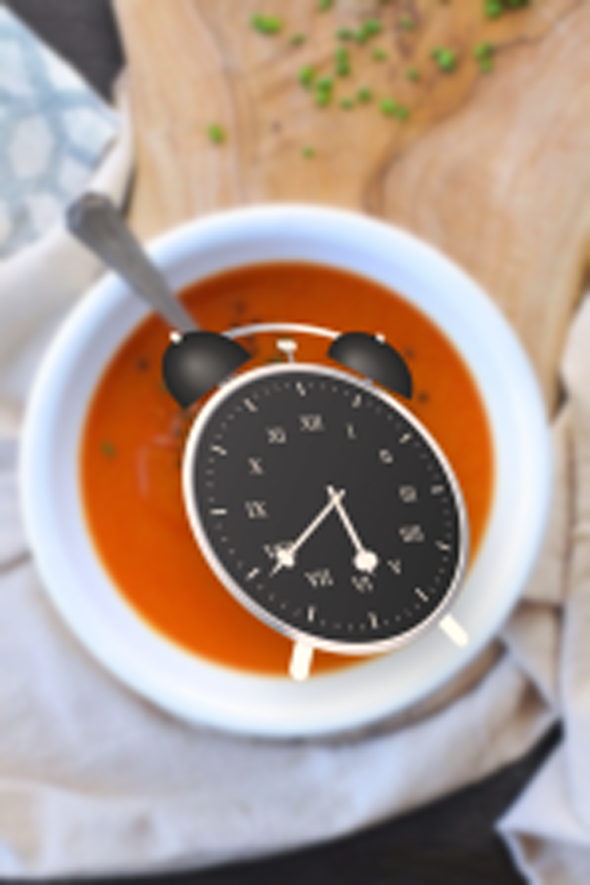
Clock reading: {"hour": 5, "minute": 39}
